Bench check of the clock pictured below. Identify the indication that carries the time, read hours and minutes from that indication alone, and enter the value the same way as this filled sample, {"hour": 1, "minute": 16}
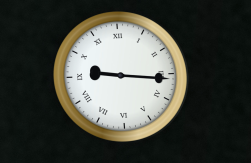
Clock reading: {"hour": 9, "minute": 16}
